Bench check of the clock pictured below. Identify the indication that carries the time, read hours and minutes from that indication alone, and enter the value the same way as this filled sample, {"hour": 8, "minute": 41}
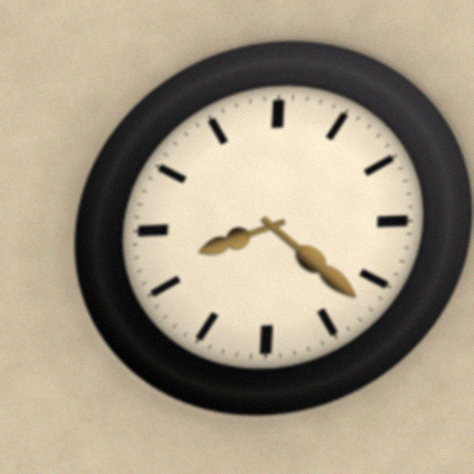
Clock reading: {"hour": 8, "minute": 22}
